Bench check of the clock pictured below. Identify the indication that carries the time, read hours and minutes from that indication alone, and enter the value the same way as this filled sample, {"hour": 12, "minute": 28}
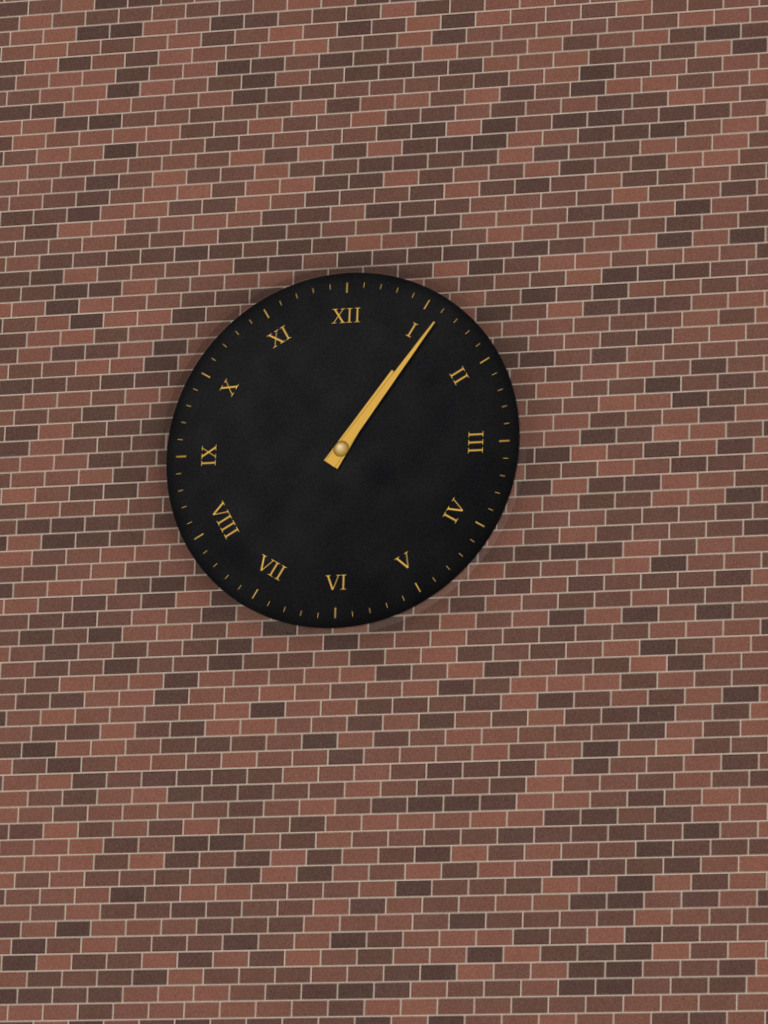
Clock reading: {"hour": 1, "minute": 6}
